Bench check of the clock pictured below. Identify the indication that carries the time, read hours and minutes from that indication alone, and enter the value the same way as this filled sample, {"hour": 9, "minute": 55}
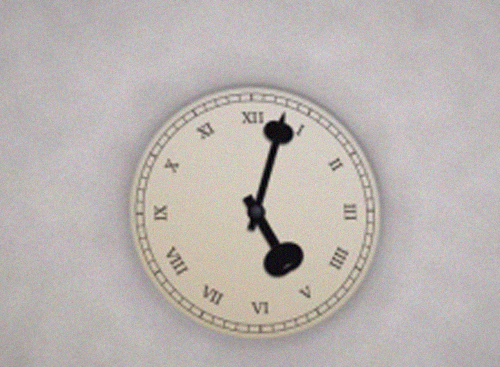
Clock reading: {"hour": 5, "minute": 3}
